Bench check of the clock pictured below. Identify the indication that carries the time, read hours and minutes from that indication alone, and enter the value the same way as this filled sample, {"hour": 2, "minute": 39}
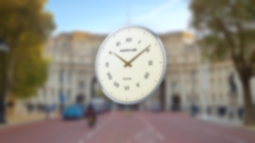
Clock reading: {"hour": 10, "minute": 9}
